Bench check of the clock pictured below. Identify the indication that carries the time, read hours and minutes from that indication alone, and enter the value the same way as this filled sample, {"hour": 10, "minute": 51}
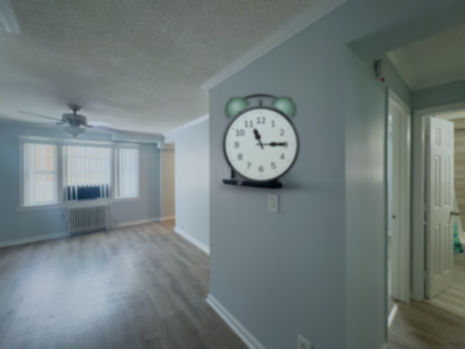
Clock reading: {"hour": 11, "minute": 15}
